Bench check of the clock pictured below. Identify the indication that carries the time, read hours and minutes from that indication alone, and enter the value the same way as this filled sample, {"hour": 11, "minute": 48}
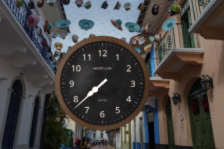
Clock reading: {"hour": 7, "minute": 38}
